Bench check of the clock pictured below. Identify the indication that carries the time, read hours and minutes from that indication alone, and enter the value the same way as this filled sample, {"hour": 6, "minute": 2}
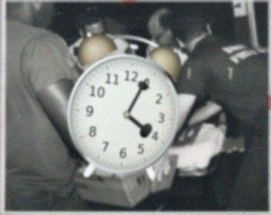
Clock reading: {"hour": 4, "minute": 4}
